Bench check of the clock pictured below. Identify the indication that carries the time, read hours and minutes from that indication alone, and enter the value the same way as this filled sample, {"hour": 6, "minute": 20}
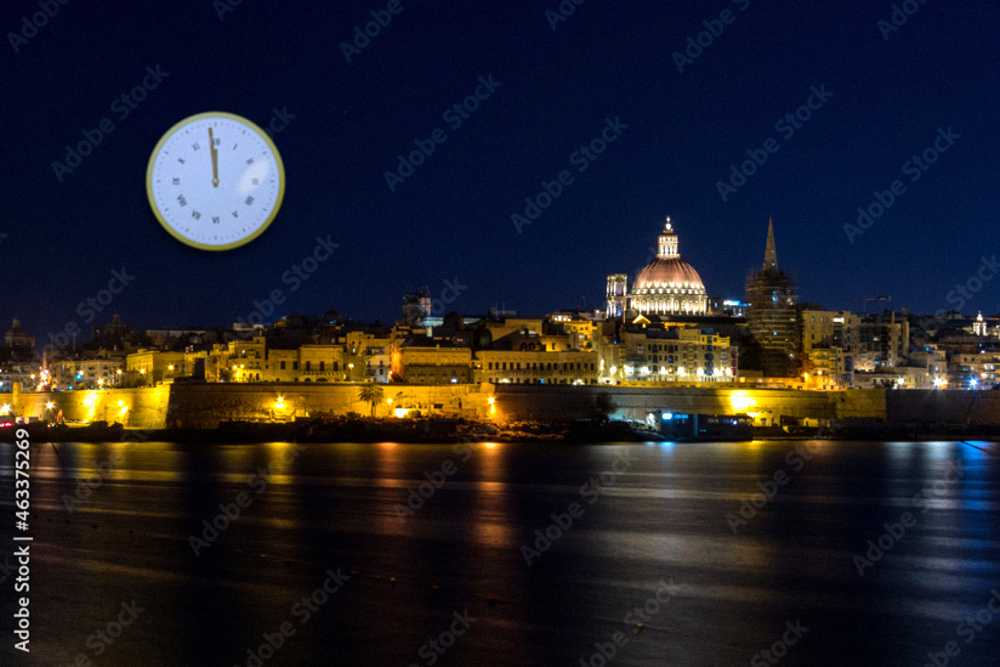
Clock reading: {"hour": 11, "minute": 59}
